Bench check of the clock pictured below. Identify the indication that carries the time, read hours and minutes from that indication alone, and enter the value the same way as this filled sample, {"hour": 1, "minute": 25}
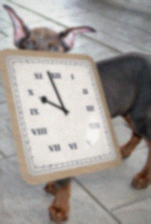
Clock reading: {"hour": 9, "minute": 58}
